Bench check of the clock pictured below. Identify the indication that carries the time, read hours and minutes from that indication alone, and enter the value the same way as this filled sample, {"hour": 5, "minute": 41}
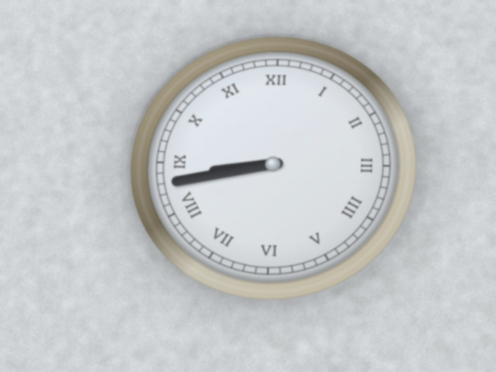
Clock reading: {"hour": 8, "minute": 43}
